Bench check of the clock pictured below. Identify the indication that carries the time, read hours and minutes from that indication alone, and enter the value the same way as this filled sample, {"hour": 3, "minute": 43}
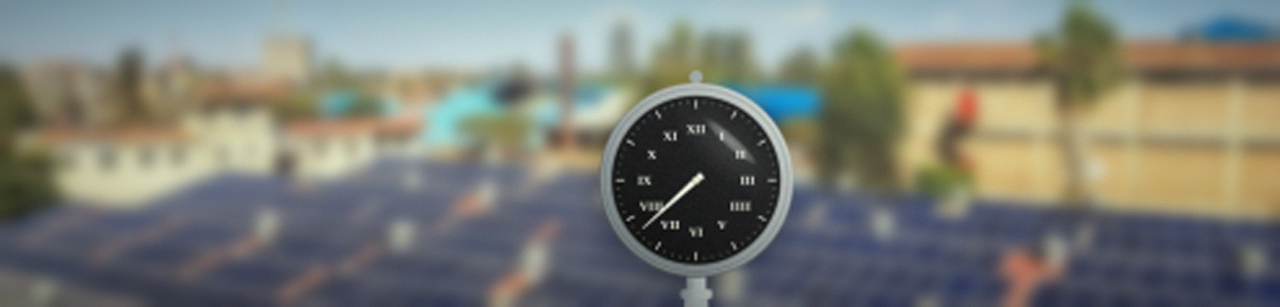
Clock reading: {"hour": 7, "minute": 38}
